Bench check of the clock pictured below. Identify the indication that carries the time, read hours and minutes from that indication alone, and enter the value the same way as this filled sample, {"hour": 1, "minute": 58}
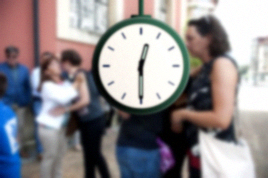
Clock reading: {"hour": 12, "minute": 30}
